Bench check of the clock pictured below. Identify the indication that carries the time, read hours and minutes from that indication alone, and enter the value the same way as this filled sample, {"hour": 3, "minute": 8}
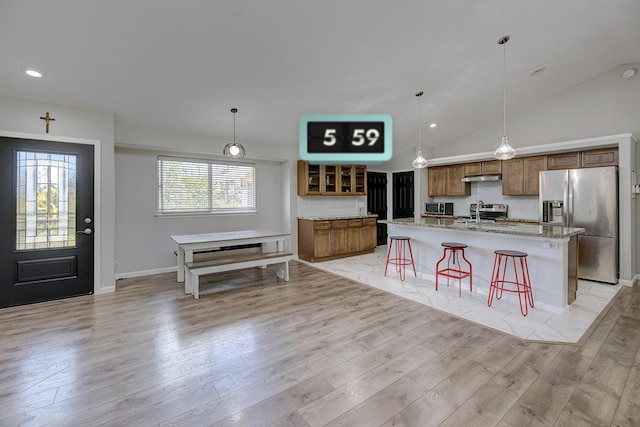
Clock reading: {"hour": 5, "minute": 59}
